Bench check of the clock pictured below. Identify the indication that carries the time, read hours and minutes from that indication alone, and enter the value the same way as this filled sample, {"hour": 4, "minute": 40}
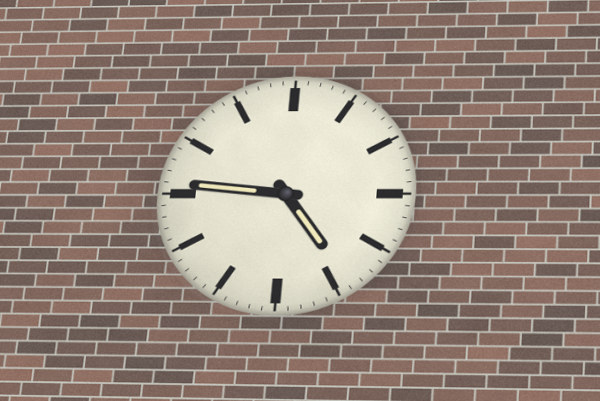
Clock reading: {"hour": 4, "minute": 46}
